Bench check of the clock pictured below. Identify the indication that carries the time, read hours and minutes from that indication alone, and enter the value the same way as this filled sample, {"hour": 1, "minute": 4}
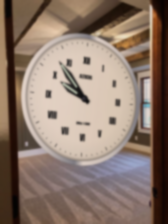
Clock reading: {"hour": 9, "minute": 53}
